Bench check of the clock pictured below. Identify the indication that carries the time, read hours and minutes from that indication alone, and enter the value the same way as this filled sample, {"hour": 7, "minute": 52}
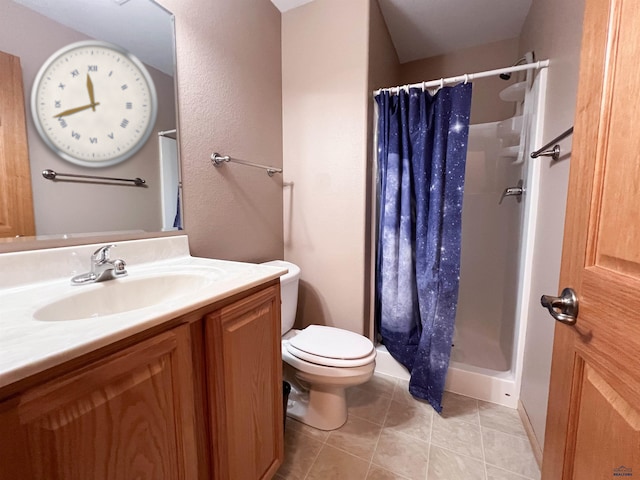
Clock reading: {"hour": 11, "minute": 42}
